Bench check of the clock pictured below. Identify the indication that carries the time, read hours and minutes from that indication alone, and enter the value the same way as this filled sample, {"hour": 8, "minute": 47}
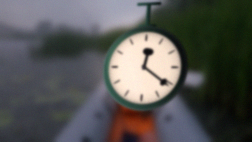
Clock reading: {"hour": 12, "minute": 21}
